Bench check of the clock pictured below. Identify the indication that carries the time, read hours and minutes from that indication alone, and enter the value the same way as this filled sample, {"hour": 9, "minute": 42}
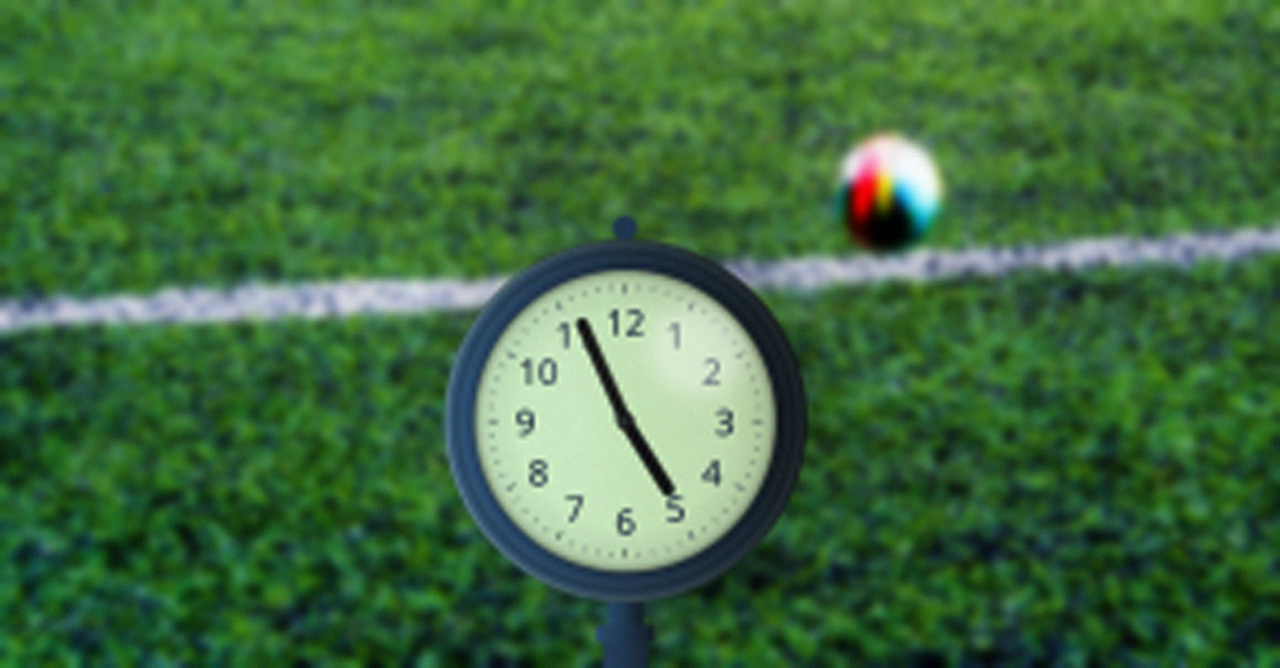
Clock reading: {"hour": 4, "minute": 56}
